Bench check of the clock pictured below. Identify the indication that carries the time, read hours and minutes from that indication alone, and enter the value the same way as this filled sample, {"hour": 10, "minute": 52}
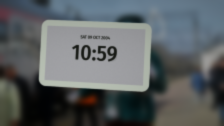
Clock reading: {"hour": 10, "minute": 59}
